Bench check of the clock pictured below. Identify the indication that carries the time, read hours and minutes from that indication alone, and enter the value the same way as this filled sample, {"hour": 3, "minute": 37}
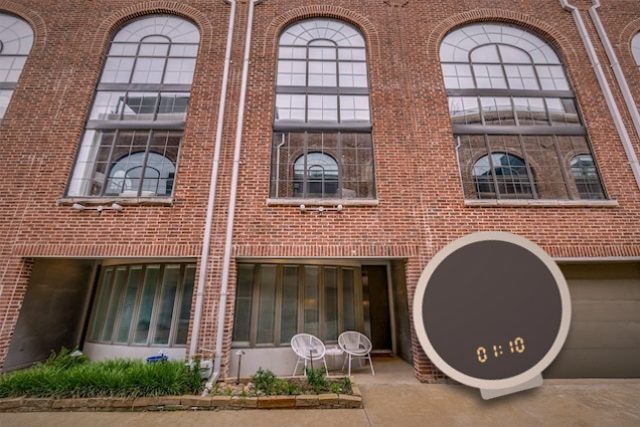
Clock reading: {"hour": 1, "minute": 10}
